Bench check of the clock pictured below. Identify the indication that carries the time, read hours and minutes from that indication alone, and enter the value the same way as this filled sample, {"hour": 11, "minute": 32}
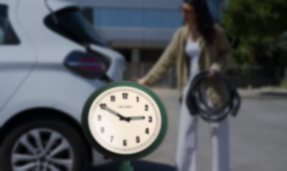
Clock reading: {"hour": 2, "minute": 50}
